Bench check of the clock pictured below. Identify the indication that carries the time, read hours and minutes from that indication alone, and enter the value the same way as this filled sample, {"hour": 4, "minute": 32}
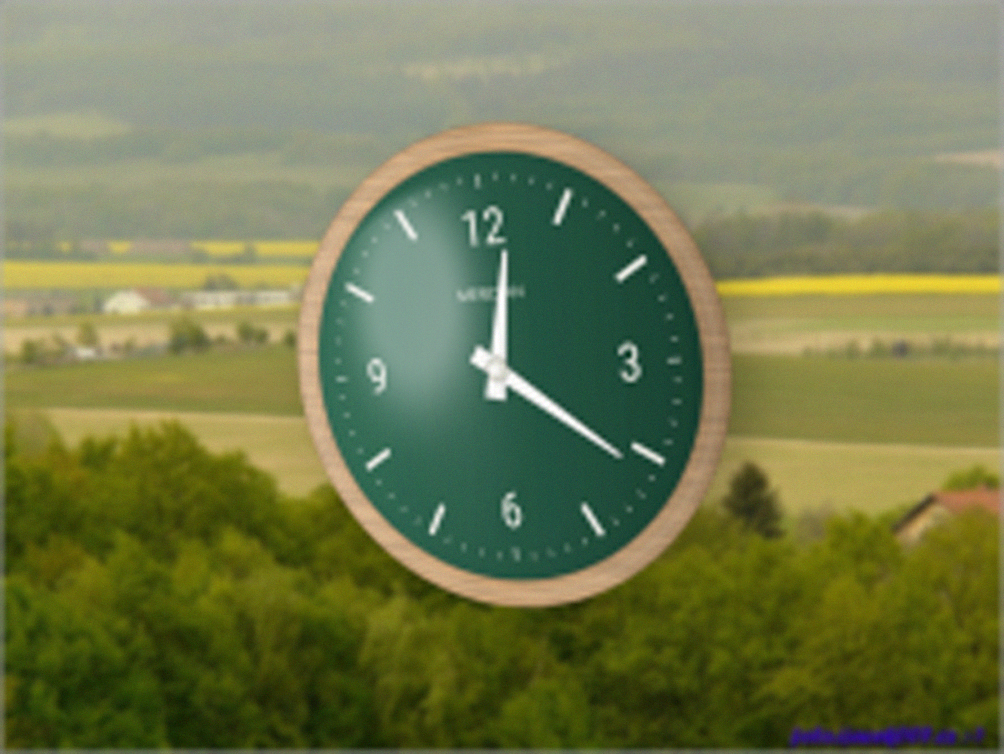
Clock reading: {"hour": 12, "minute": 21}
